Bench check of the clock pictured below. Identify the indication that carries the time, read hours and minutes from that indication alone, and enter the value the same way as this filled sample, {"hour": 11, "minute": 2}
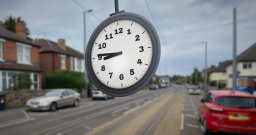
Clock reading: {"hour": 8, "minute": 46}
